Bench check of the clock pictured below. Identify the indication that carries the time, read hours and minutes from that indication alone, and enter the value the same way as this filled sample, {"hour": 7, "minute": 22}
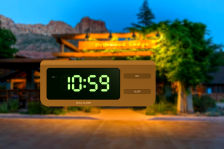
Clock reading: {"hour": 10, "minute": 59}
